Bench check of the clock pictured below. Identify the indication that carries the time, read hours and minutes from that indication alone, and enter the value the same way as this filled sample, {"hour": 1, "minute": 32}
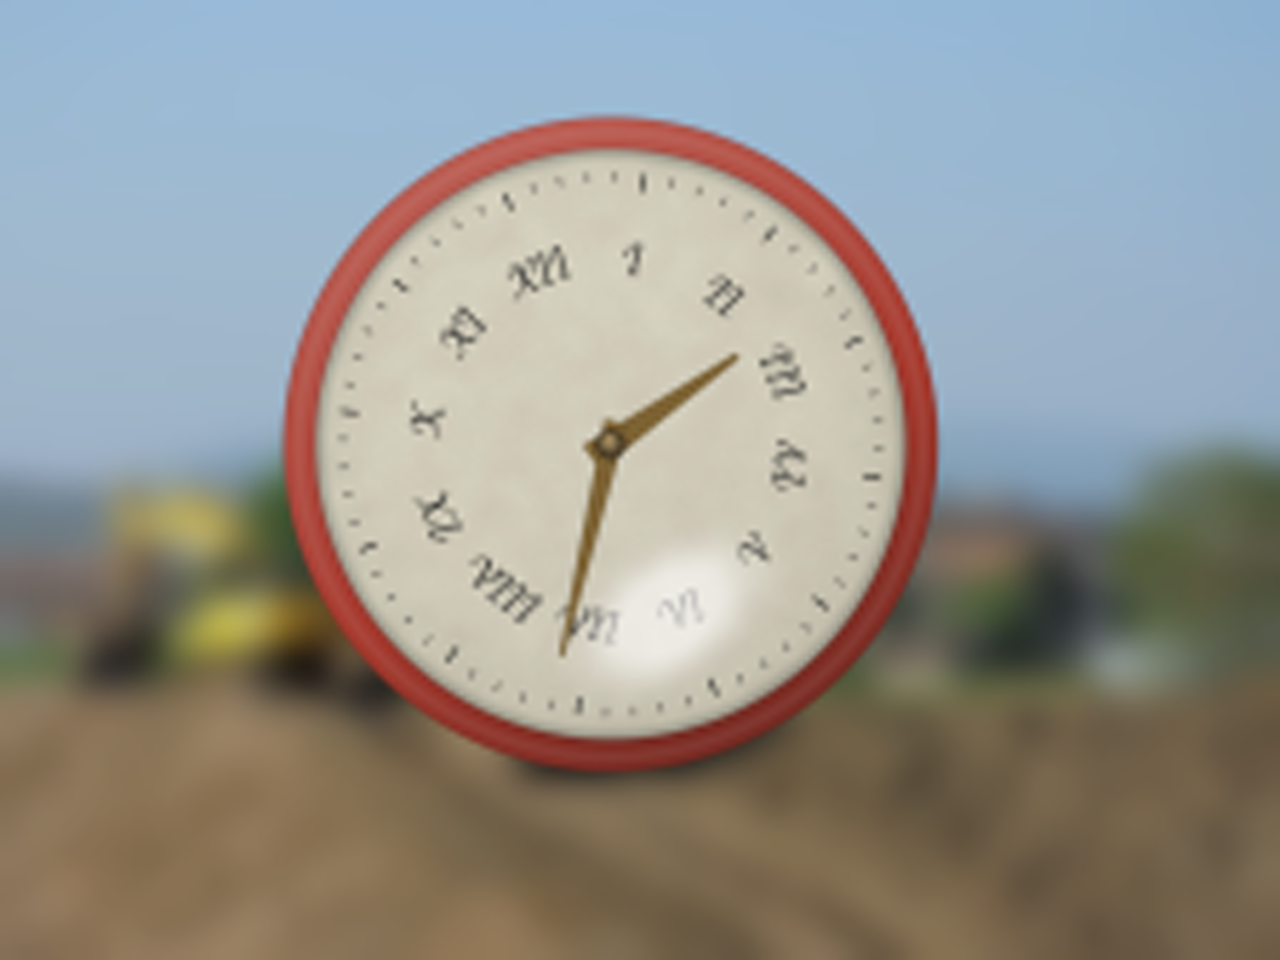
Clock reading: {"hour": 2, "minute": 36}
